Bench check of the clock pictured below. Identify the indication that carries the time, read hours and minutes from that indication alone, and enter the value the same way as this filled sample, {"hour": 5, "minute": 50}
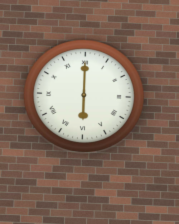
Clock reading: {"hour": 6, "minute": 0}
